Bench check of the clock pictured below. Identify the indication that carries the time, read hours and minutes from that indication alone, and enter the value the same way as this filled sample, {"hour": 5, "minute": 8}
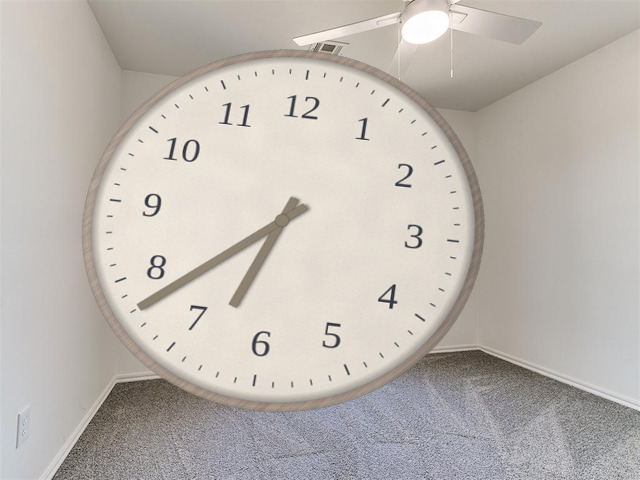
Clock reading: {"hour": 6, "minute": 38}
